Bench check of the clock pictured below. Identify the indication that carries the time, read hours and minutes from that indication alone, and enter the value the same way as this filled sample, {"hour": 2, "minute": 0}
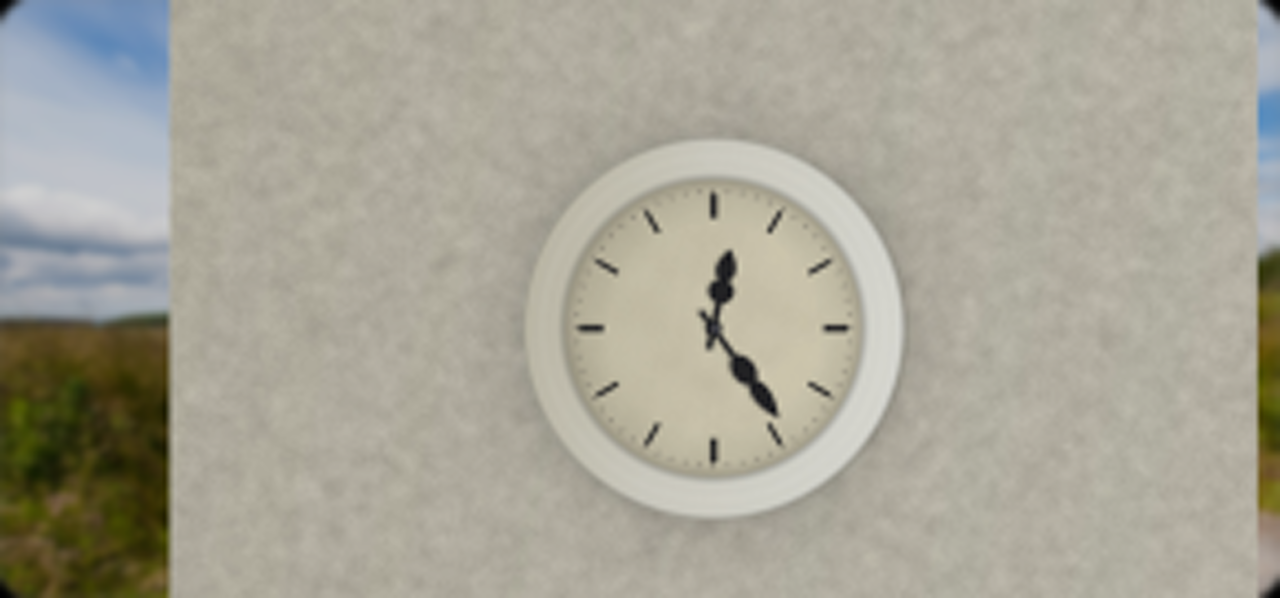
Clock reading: {"hour": 12, "minute": 24}
